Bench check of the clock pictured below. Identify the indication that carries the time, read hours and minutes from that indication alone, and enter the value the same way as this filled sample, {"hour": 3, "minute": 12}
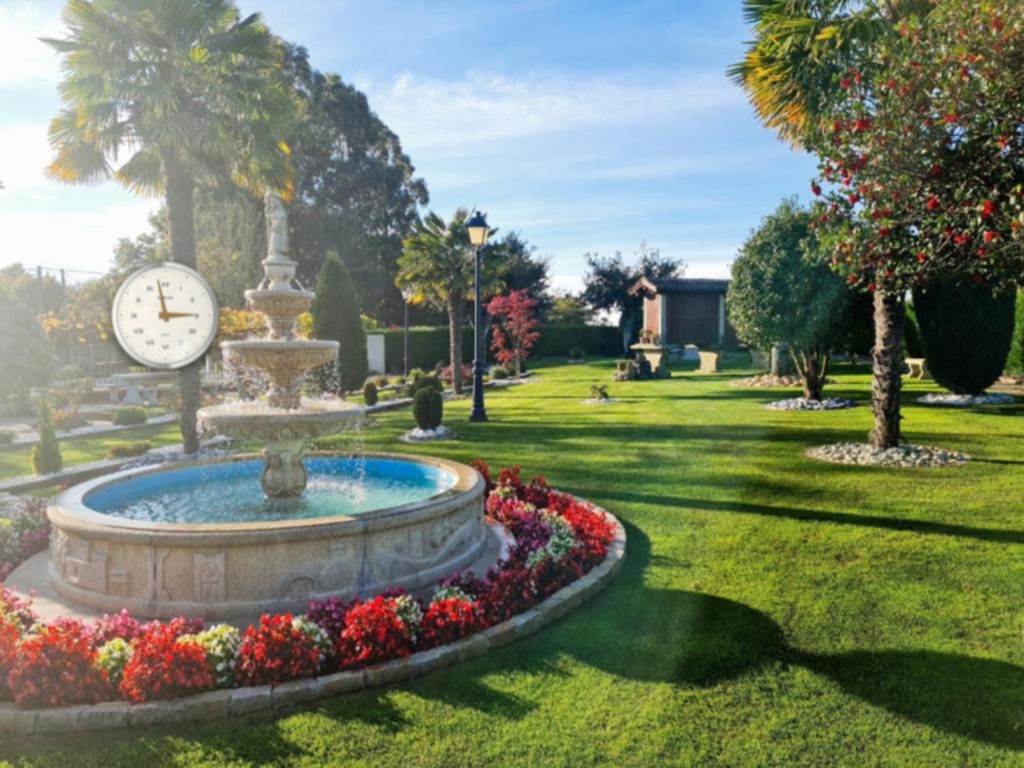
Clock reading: {"hour": 2, "minute": 58}
